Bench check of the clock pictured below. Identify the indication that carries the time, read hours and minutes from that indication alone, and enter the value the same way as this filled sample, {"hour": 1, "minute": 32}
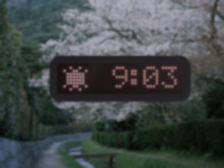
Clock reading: {"hour": 9, "minute": 3}
